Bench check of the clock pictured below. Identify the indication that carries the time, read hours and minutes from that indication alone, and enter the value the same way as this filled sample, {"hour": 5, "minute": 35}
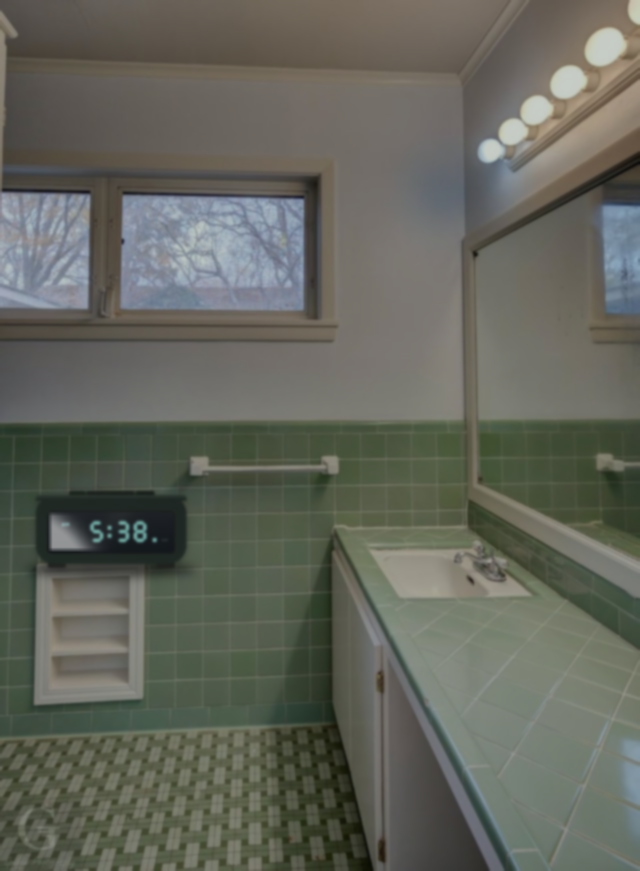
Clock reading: {"hour": 5, "minute": 38}
